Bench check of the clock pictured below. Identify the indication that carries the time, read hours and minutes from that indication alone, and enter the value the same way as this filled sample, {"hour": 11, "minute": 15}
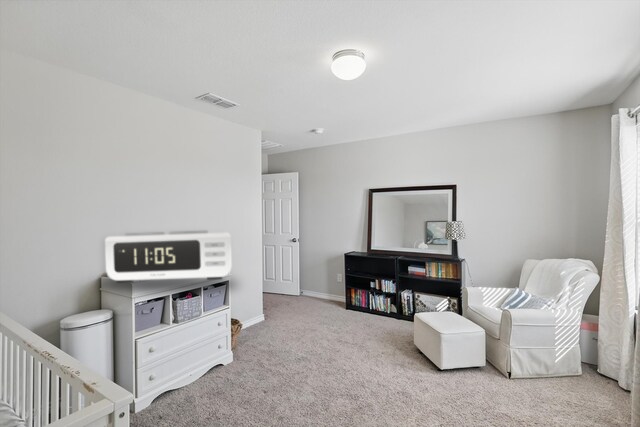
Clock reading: {"hour": 11, "minute": 5}
